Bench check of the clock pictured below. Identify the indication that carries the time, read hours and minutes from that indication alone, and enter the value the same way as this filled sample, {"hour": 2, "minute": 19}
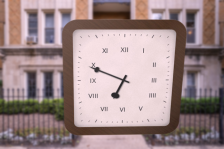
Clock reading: {"hour": 6, "minute": 49}
